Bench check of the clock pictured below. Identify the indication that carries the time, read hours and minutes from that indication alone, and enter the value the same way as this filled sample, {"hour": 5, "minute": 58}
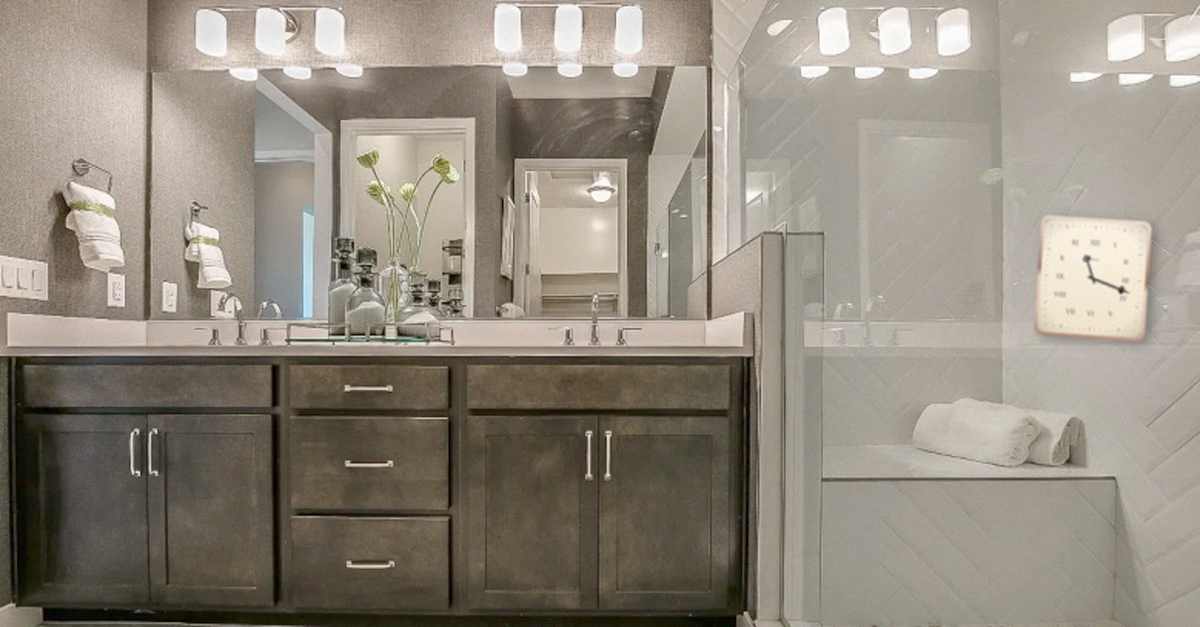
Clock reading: {"hour": 11, "minute": 18}
